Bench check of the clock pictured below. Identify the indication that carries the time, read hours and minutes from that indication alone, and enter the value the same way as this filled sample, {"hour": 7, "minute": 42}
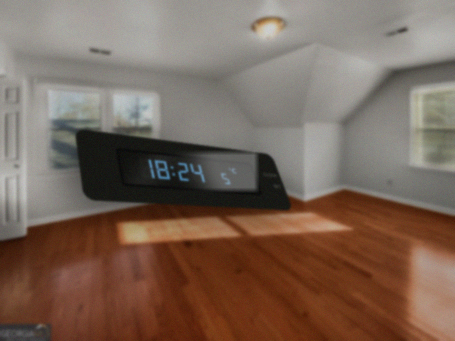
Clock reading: {"hour": 18, "minute": 24}
